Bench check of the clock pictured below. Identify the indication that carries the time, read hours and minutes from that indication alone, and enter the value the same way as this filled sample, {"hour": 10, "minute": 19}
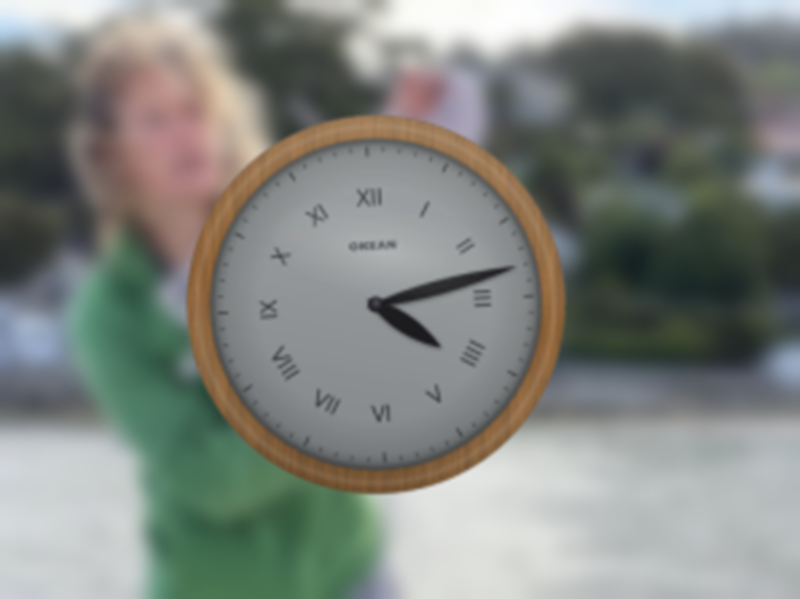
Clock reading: {"hour": 4, "minute": 13}
